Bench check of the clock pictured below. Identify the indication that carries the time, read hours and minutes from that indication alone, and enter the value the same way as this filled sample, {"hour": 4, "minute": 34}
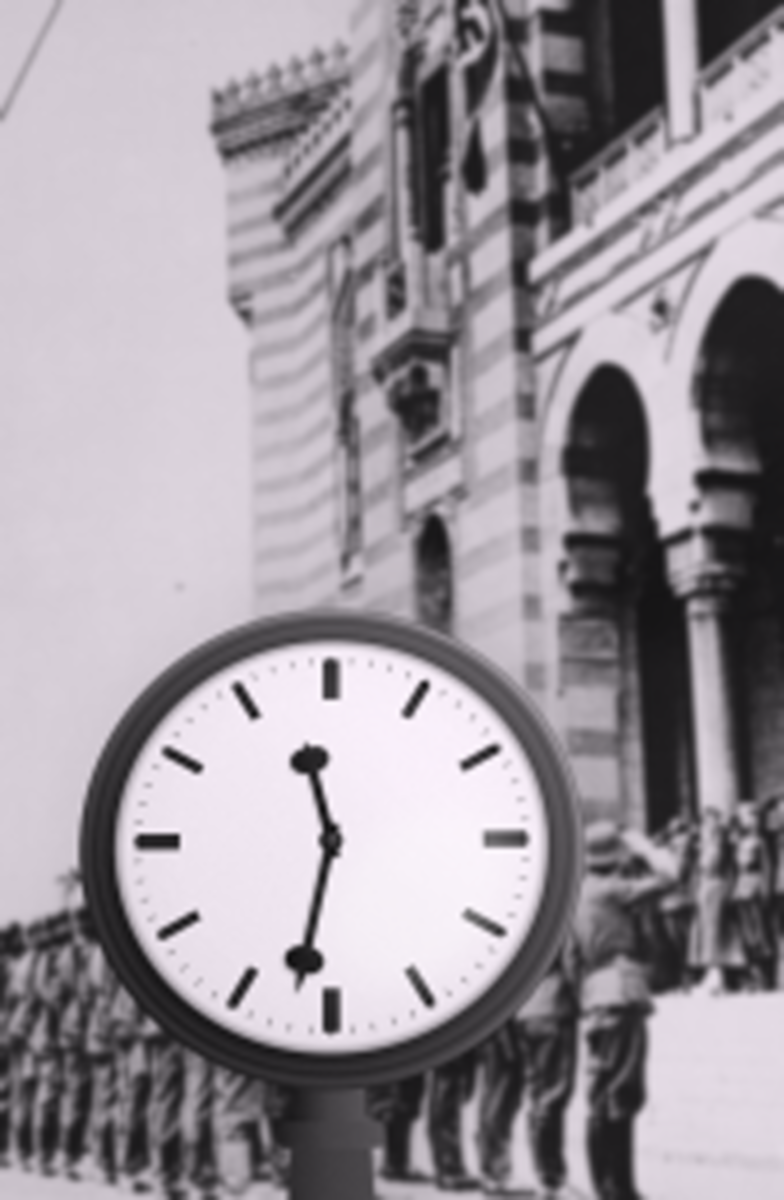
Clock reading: {"hour": 11, "minute": 32}
